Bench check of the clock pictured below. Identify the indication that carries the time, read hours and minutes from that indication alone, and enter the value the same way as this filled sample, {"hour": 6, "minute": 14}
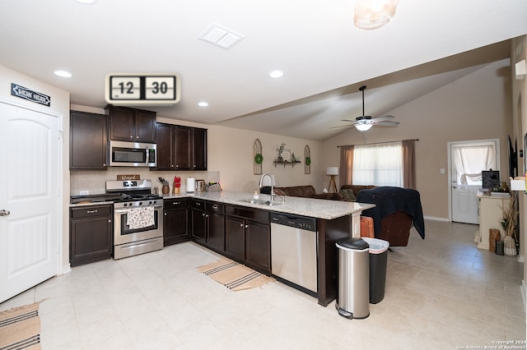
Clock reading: {"hour": 12, "minute": 30}
